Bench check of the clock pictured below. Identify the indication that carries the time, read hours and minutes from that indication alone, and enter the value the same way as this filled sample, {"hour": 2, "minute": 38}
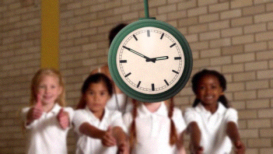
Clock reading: {"hour": 2, "minute": 50}
